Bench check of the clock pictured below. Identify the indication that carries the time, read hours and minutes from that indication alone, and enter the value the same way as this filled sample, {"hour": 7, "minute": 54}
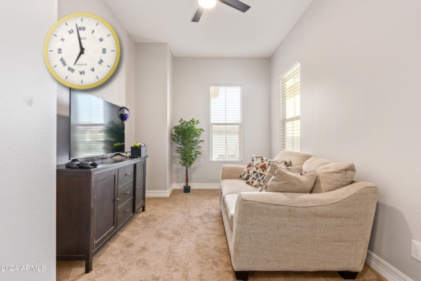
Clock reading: {"hour": 6, "minute": 58}
